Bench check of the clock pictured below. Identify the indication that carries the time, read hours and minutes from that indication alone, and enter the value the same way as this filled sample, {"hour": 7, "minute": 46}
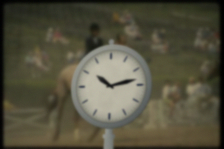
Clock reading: {"hour": 10, "minute": 13}
